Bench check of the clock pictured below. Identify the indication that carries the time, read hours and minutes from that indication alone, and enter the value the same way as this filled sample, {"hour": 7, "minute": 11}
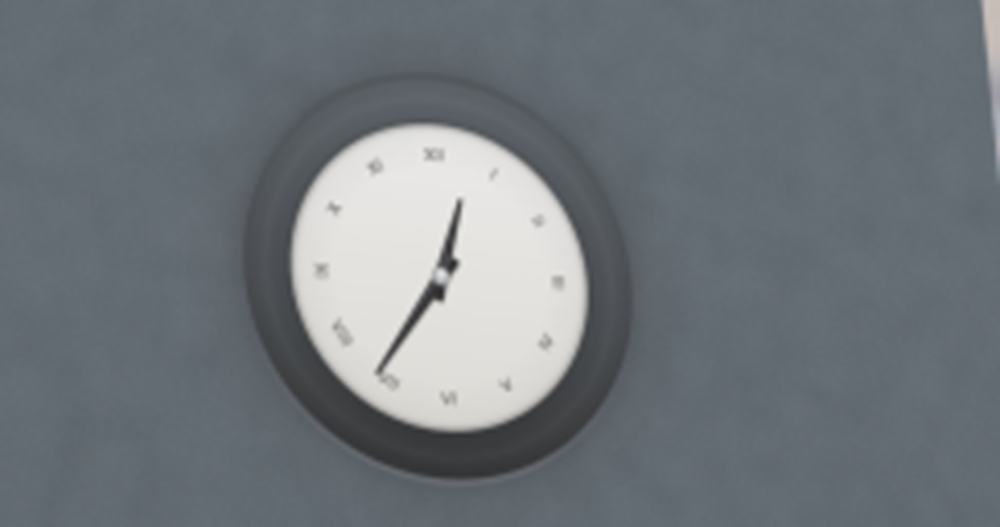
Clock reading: {"hour": 12, "minute": 36}
